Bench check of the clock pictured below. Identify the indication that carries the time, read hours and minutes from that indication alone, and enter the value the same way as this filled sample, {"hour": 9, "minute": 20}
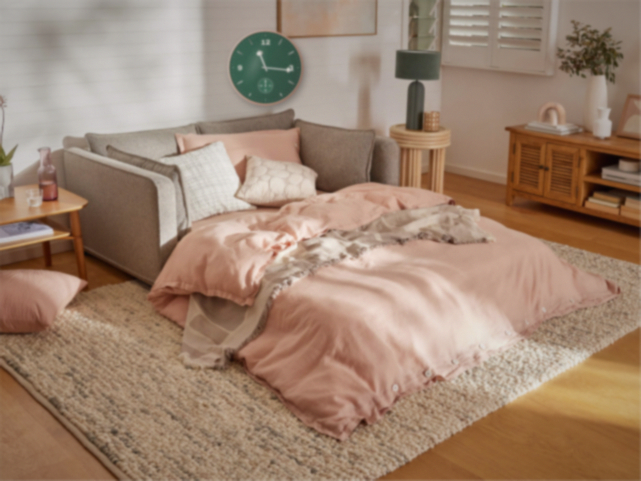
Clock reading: {"hour": 11, "minute": 16}
